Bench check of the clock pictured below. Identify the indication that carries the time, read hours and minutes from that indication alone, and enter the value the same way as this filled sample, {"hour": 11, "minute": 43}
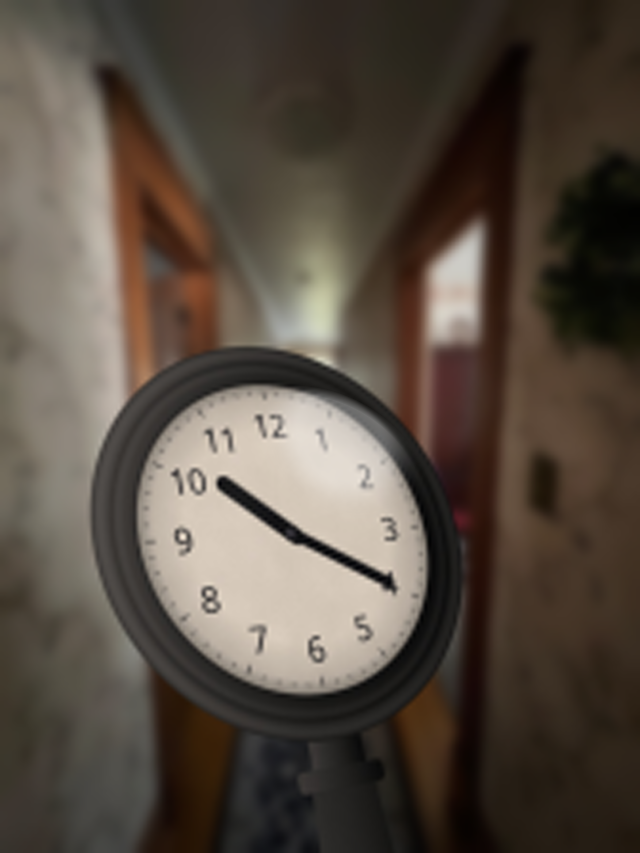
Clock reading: {"hour": 10, "minute": 20}
